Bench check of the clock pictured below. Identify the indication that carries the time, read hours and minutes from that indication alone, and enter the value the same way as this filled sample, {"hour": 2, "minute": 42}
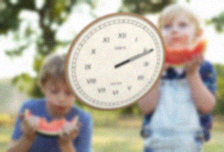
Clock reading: {"hour": 2, "minute": 11}
